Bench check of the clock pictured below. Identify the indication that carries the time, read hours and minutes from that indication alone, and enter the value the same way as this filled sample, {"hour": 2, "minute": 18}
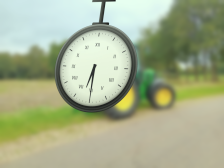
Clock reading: {"hour": 6, "minute": 30}
